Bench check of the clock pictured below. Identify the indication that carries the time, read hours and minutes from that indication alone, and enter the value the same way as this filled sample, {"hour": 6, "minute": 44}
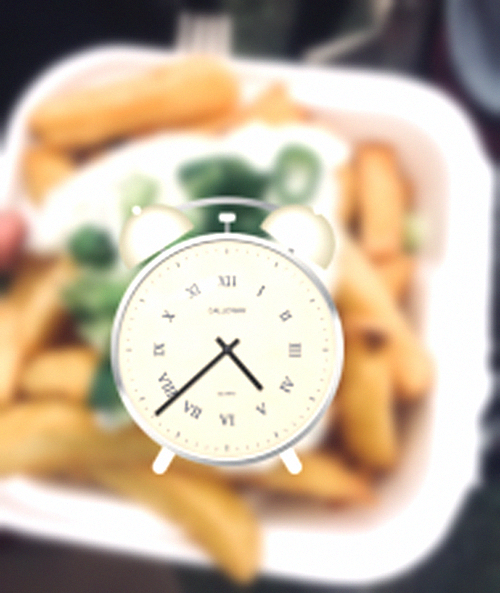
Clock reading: {"hour": 4, "minute": 38}
